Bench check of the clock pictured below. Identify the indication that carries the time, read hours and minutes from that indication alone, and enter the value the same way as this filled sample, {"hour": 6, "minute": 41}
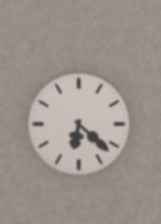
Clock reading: {"hour": 6, "minute": 22}
